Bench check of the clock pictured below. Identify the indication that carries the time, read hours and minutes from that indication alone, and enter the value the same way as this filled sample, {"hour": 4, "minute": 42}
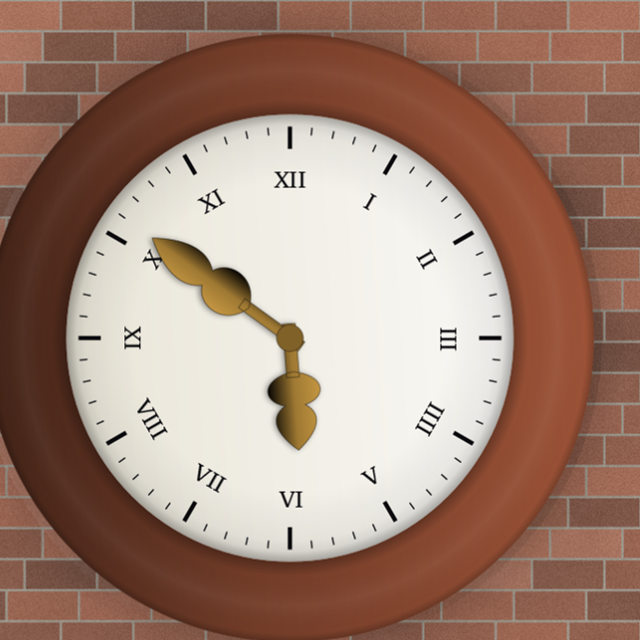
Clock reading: {"hour": 5, "minute": 51}
